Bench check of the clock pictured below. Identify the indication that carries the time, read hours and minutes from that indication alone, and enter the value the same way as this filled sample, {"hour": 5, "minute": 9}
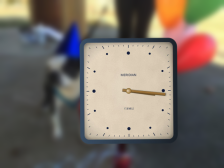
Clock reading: {"hour": 3, "minute": 16}
